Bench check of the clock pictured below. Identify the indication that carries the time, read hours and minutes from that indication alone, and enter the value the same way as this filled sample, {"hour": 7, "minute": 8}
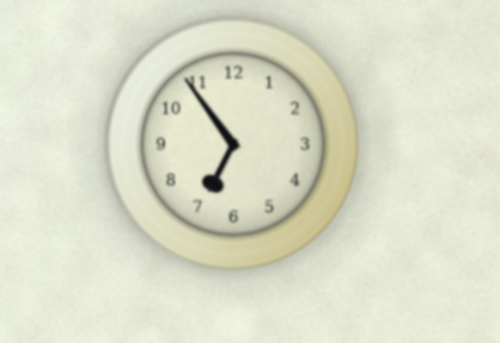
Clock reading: {"hour": 6, "minute": 54}
